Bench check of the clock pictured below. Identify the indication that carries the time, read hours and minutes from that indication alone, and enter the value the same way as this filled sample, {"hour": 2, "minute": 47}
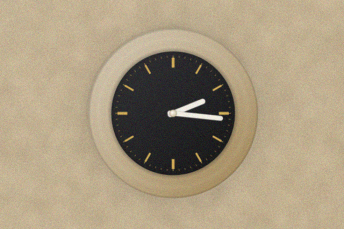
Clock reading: {"hour": 2, "minute": 16}
